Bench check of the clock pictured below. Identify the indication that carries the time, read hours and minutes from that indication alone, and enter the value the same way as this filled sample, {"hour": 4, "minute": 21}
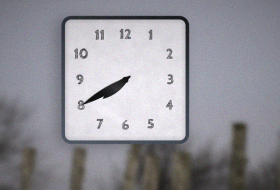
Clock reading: {"hour": 7, "minute": 40}
